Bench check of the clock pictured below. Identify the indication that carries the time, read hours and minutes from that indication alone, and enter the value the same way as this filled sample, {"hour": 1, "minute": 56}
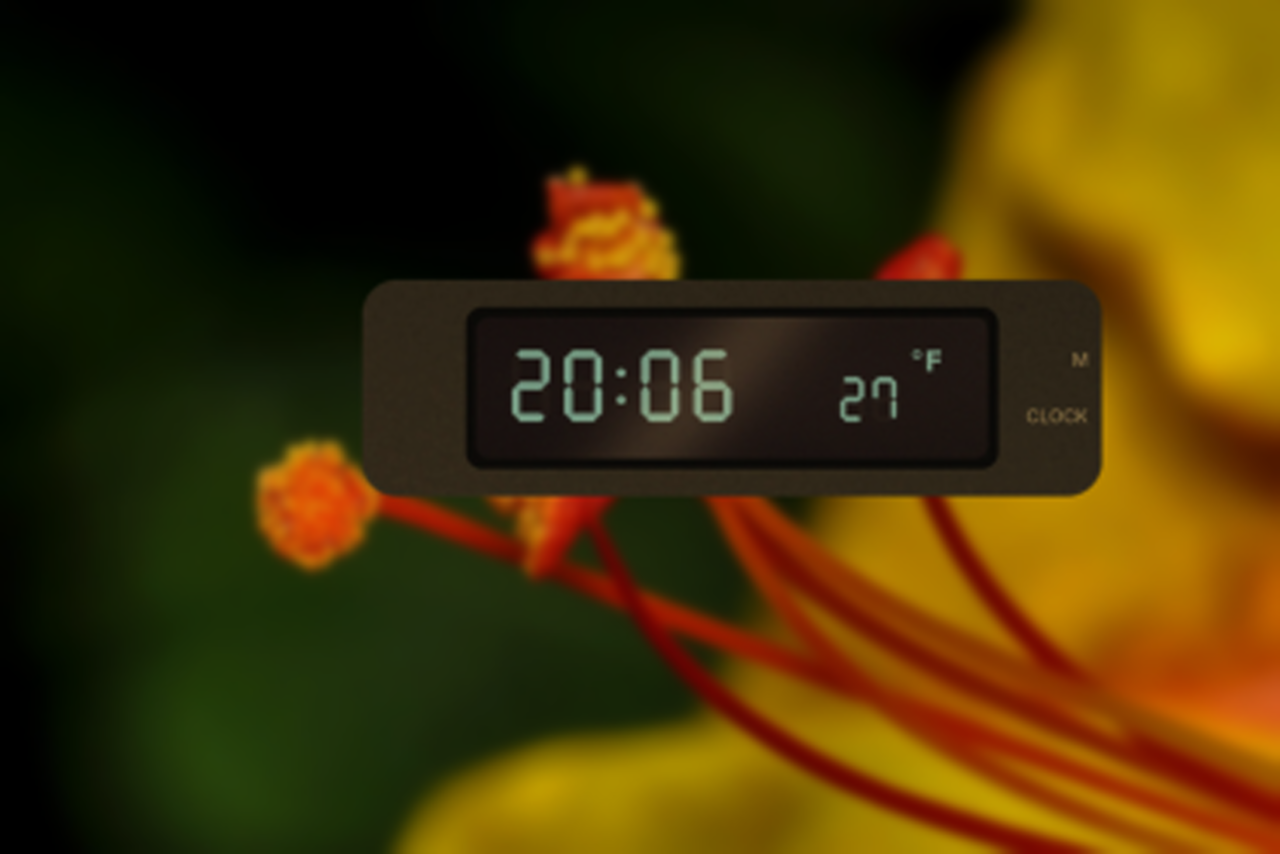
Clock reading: {"hour": 20, "minute": 6}
